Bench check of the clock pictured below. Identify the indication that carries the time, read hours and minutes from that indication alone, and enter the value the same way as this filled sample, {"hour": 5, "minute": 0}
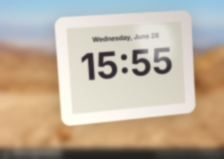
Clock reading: {"hour": 15, "minute": 55}
